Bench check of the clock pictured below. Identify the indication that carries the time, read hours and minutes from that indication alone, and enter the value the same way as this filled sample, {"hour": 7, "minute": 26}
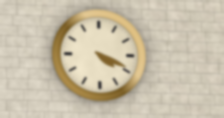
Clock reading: {"hour": 4, "minute": 19}
